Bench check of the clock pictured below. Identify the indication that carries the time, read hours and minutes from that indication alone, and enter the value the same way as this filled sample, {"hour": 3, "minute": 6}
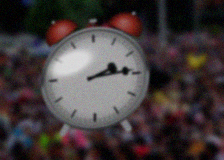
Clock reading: {"hour": 2, "minute": 14}
